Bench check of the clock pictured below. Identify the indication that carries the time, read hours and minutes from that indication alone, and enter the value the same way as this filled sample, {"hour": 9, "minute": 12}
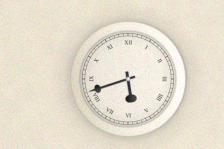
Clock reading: {"hour": 5, "minute": 42}
